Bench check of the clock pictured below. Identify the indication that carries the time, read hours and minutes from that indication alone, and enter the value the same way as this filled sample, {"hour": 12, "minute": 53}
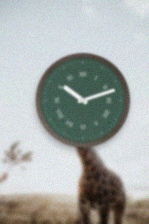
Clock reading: {"hour": 10, "minute": 12}
